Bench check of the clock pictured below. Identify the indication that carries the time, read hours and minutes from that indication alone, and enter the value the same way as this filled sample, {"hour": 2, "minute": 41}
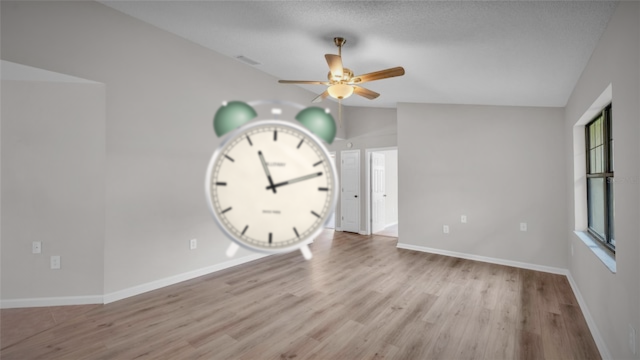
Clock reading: {"hour": 11, "minute": 12}
